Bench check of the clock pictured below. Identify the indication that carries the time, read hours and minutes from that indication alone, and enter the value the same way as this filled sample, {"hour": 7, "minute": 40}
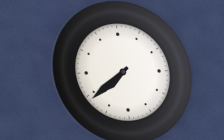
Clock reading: {"hour": 7, "minute": 39}
